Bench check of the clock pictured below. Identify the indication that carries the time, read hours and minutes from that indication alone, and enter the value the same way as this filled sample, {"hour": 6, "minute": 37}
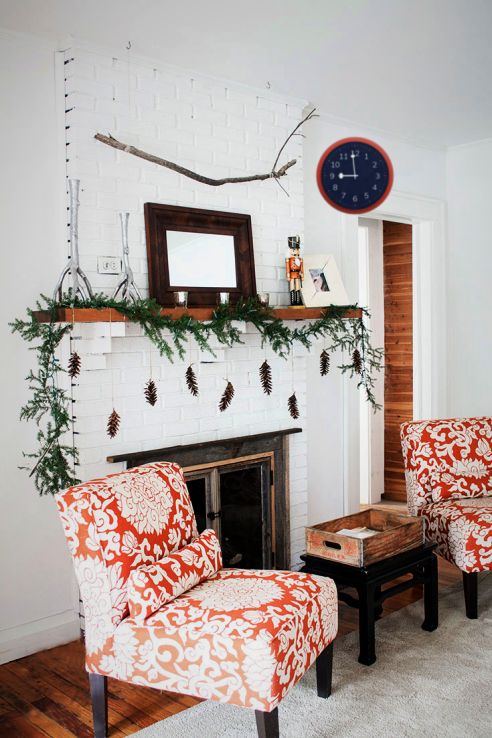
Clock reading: {"hour": 8, "minute": 59}
